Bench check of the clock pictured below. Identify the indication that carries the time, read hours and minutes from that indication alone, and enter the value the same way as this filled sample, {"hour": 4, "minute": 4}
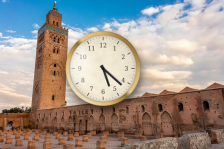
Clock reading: {"hour": 5, "minute": 22}
